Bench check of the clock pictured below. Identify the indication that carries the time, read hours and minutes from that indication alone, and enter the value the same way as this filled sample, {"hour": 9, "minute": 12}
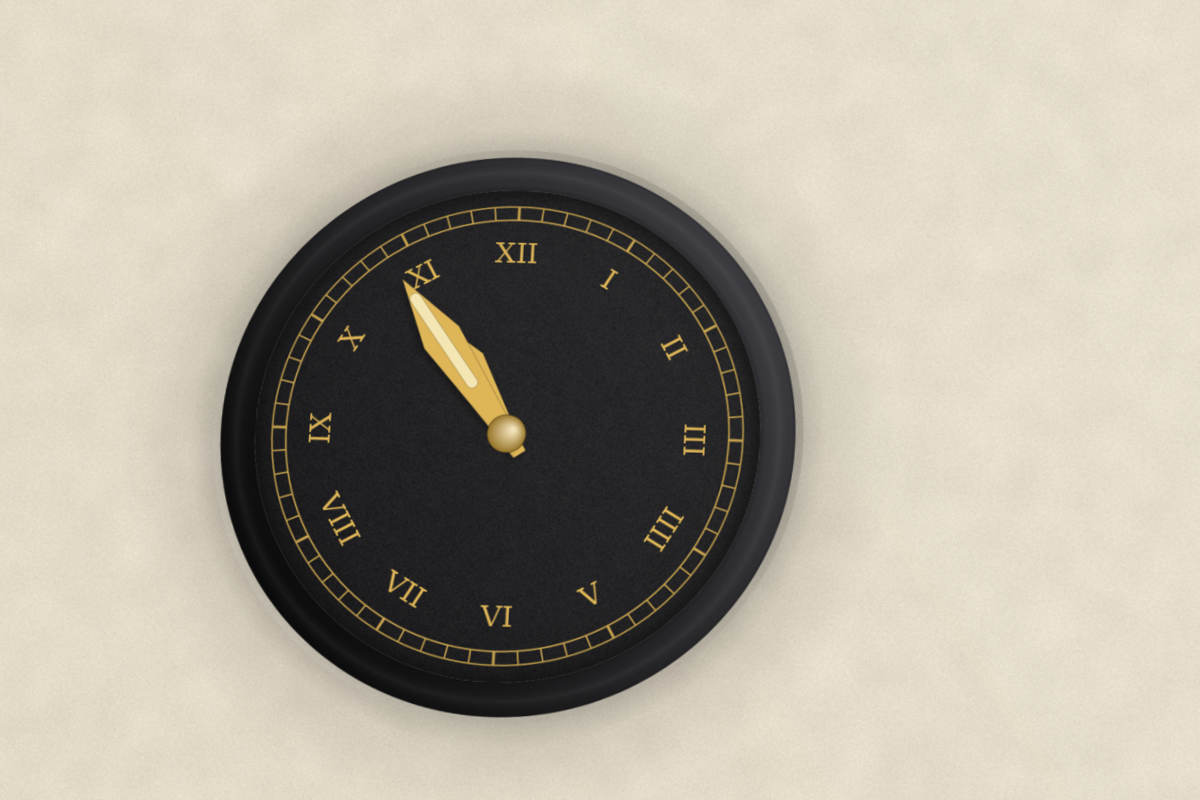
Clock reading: {"hour": 10, "minute": 54}
